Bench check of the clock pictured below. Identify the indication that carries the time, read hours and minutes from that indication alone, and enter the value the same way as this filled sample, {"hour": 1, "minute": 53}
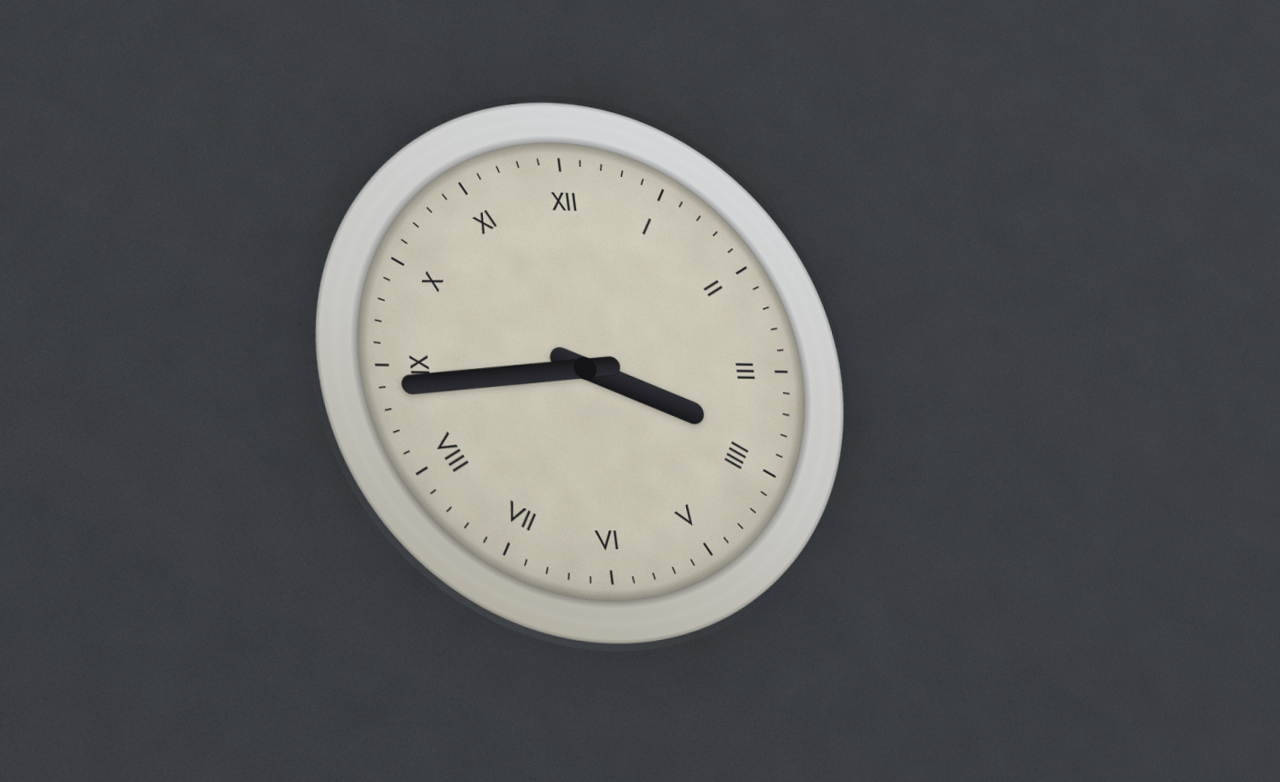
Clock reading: {"hour": 3, "minute": 44}
